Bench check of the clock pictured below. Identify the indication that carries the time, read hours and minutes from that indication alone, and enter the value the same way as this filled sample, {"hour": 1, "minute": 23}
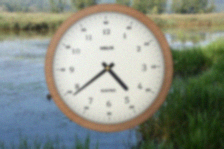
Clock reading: {"hour": 4, "minute": 39}
